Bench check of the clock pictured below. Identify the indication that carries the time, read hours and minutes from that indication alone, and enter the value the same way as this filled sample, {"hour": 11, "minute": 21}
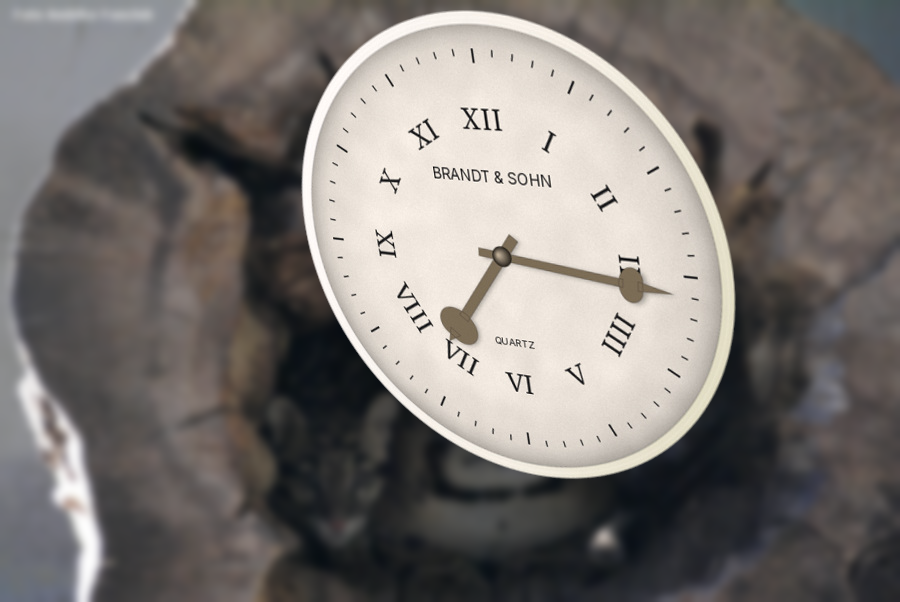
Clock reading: {"hour": 7, "minute": 16}
